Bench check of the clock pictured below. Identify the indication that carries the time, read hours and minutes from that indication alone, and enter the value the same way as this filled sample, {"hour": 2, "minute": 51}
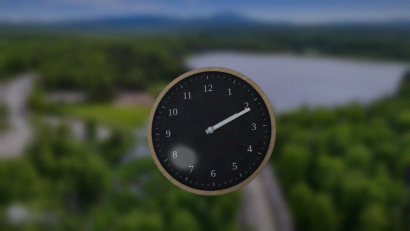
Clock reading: {"hour": 2, "minute": 11}
